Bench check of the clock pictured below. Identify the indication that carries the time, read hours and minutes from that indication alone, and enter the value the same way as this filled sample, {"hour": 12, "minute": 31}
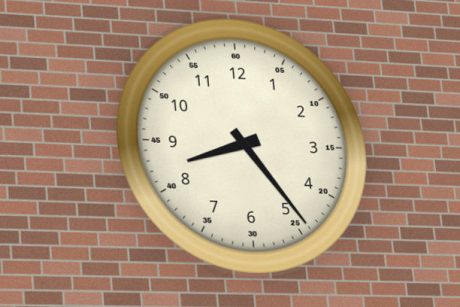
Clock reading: {"hour": 8, "minute": 24}
